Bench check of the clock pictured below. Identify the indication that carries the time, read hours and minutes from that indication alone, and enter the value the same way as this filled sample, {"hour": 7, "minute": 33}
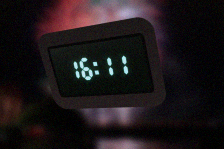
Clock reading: {"hour": 16, "minute": 11}
